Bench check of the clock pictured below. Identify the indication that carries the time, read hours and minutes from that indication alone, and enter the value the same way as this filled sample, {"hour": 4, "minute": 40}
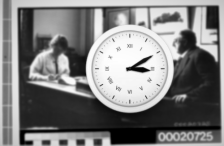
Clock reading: {"hour": 3, "minute": 10}
